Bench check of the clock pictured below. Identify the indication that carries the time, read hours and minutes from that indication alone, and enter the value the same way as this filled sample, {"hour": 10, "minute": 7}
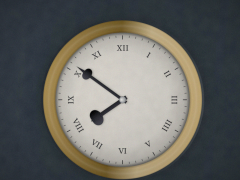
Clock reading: {"hour": 7, "minute": 51}
